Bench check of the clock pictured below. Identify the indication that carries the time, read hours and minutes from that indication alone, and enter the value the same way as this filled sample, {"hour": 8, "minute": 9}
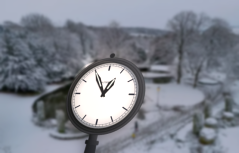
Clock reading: {"hour": 12, "minute": 55}
